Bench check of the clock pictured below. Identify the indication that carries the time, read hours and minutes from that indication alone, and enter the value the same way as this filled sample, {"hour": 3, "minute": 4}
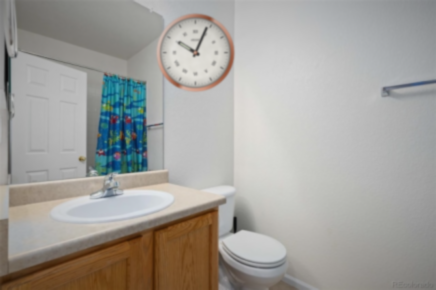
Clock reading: {"hour": 10, "minute": 4}
